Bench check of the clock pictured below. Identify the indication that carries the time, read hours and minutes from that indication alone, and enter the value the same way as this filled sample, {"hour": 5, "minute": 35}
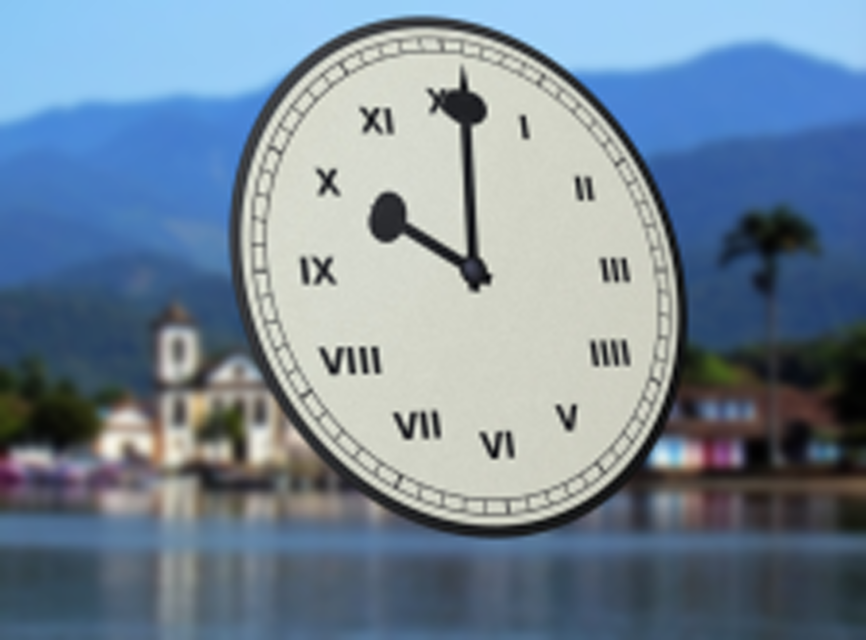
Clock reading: {"hour": 10, "minute": 1}
